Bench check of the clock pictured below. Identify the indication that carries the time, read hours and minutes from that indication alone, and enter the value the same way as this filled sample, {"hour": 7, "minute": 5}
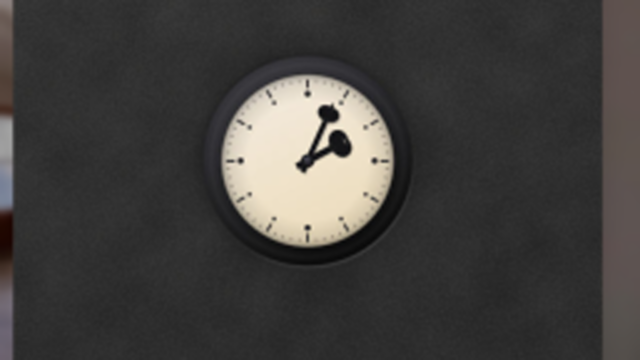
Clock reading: {"hour": 2, "minute": 4}
